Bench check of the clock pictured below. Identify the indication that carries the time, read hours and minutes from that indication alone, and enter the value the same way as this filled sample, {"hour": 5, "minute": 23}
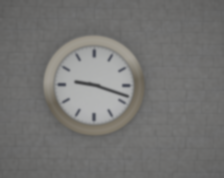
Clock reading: {"hour": 9, "minute": 18}
